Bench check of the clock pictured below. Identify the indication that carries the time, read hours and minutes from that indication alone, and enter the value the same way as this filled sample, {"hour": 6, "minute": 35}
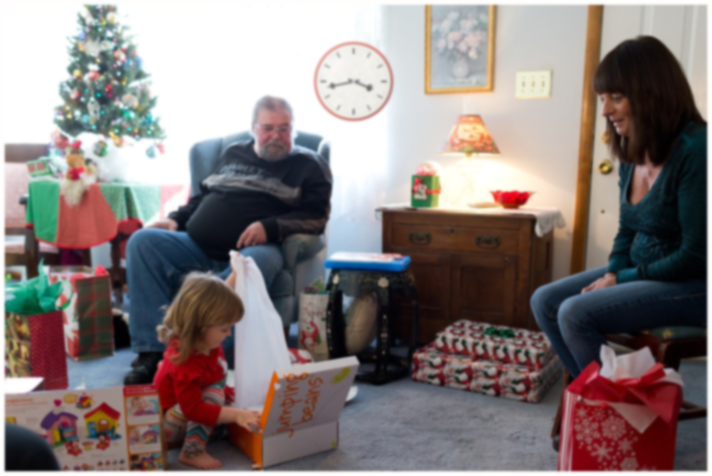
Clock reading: {"hour": 3, "minute": 43}
